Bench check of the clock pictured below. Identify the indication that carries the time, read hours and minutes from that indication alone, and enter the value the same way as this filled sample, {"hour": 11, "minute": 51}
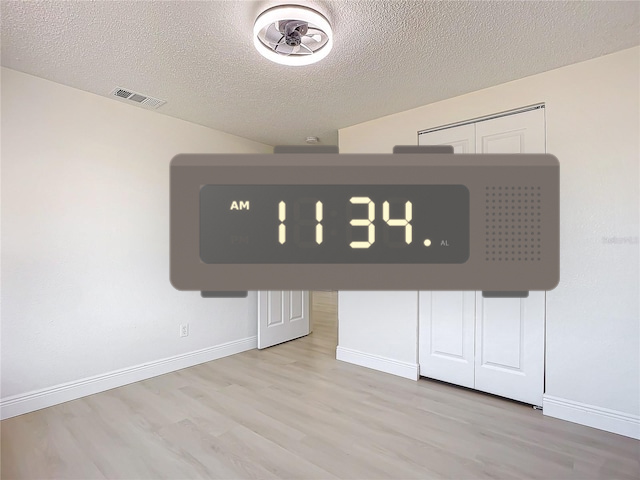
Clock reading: {"hour": 11, "minute": 34}
